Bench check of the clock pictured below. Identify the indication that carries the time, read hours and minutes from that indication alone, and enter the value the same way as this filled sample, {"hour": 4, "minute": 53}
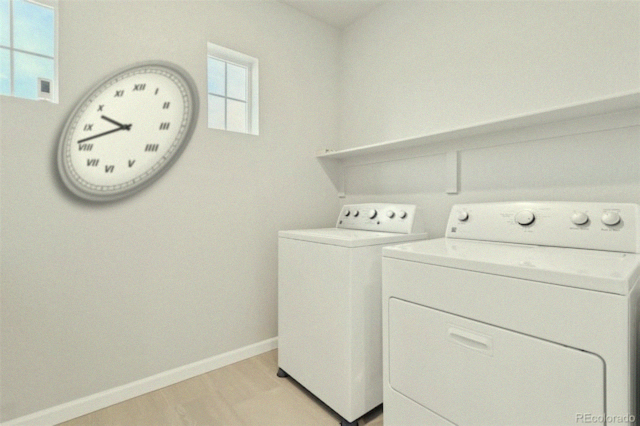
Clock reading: {"hour": 9, "minute": 42}
